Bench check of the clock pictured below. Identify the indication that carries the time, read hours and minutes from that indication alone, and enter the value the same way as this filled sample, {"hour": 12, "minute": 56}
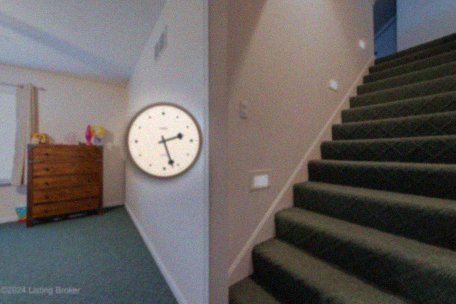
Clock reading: {"hour": 2, "minute": 27}
